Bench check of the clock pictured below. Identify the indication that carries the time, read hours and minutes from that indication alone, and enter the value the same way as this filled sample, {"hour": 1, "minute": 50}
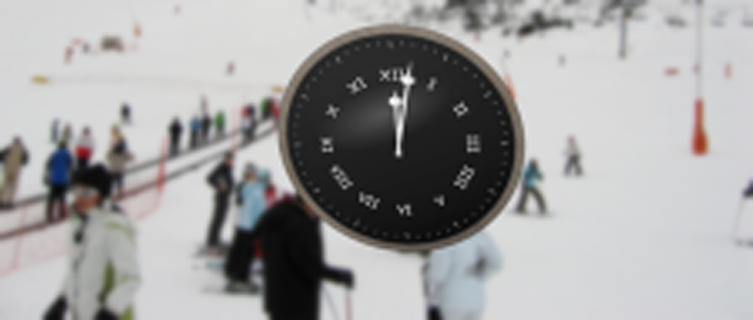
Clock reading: {"hour": 12, "minute": 2}
